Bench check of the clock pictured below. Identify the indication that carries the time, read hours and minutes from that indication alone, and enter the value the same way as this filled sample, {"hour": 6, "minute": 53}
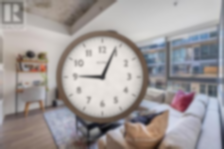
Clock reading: {"hour": 9, "minute": 4}
